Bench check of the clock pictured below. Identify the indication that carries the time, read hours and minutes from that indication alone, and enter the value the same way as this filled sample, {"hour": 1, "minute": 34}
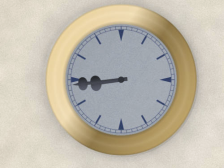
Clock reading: {"hour": 8, "minute": 44}
